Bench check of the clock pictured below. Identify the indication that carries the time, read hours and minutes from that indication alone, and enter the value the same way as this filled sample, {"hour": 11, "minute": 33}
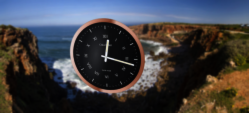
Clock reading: {"hour": 12, "minute": 17}
